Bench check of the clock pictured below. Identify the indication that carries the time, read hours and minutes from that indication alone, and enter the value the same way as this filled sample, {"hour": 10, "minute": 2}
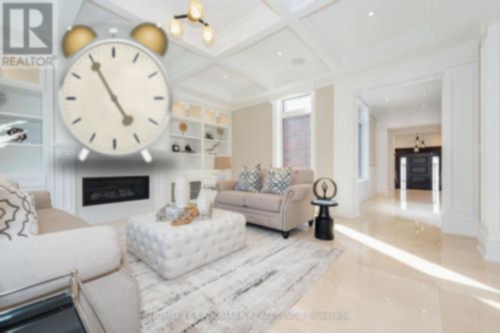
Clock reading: {"hour": 4, "minute": 55}
